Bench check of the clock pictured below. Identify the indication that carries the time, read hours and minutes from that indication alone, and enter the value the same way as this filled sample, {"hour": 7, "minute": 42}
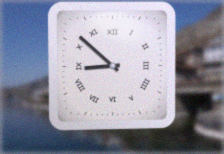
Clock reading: {"hour": 8, "minute": 52}
